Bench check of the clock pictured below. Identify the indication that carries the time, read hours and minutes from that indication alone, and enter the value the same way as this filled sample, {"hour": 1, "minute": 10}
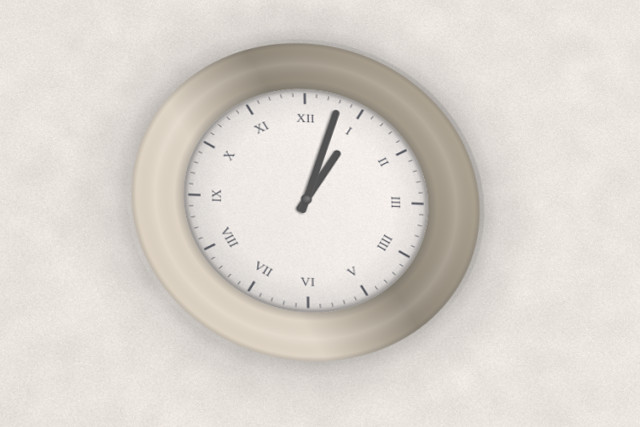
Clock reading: {"hour": 1, "minute": 3}
